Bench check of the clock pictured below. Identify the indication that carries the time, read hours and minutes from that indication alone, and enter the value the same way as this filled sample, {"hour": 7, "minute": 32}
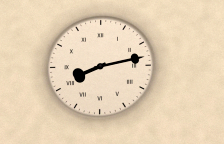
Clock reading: {"hour": 8, "minute": 13}
